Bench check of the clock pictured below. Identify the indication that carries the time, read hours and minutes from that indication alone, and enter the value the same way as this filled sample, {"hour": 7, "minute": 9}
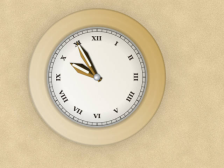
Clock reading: {"hour": 9, "minute": 55}
